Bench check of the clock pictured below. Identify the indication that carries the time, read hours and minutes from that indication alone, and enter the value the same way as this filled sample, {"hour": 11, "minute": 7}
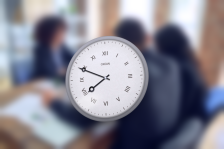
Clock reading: {"hour": 7, "minute": 49}
